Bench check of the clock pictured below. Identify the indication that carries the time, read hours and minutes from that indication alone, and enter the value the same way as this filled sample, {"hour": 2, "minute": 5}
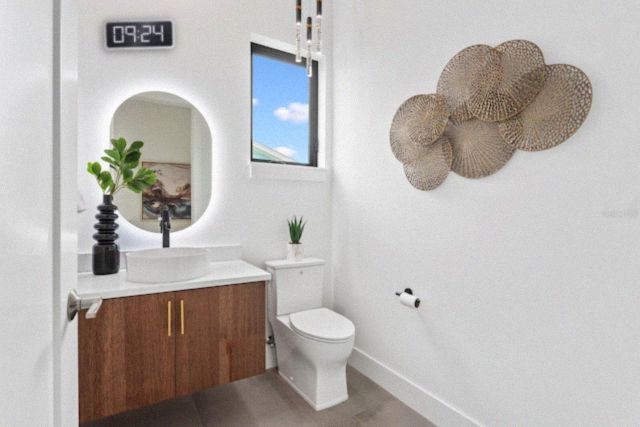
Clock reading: {"hour": 9, "minute": 24}
